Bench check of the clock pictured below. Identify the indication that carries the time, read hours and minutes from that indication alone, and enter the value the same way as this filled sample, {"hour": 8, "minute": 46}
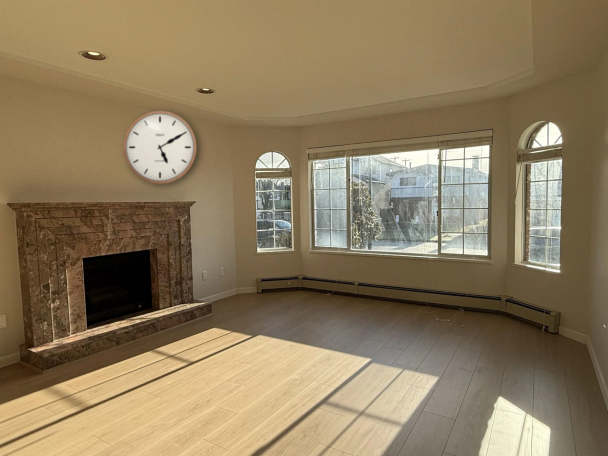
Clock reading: {"hour": 5, "minute": 10}
